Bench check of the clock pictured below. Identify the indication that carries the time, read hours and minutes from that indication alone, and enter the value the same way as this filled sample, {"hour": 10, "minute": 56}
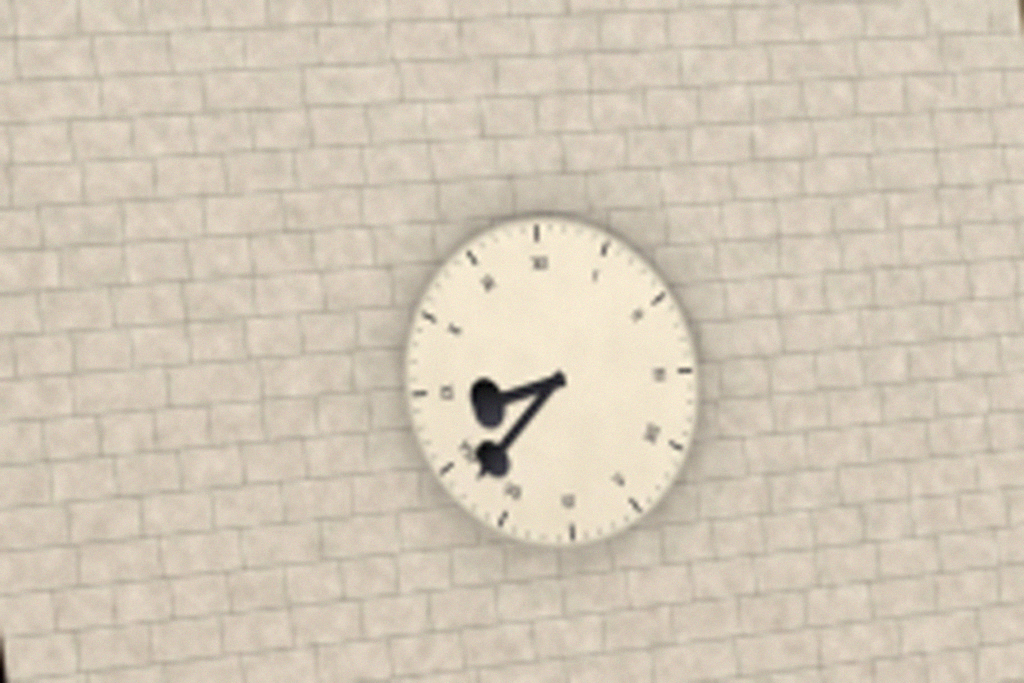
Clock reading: {"hour": 8, "minute": 38}
